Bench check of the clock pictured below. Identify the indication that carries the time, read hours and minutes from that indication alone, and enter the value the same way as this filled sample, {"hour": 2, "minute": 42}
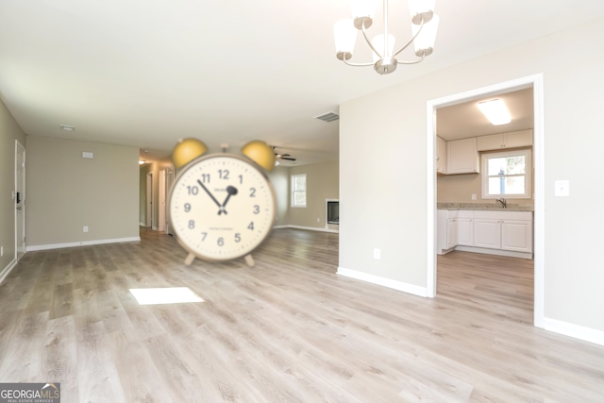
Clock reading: {"hour": 12, "minute": 53}
